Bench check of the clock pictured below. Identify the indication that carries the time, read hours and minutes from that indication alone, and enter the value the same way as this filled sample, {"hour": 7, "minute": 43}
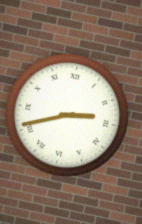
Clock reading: {"hour": 2, "minute": 41}
